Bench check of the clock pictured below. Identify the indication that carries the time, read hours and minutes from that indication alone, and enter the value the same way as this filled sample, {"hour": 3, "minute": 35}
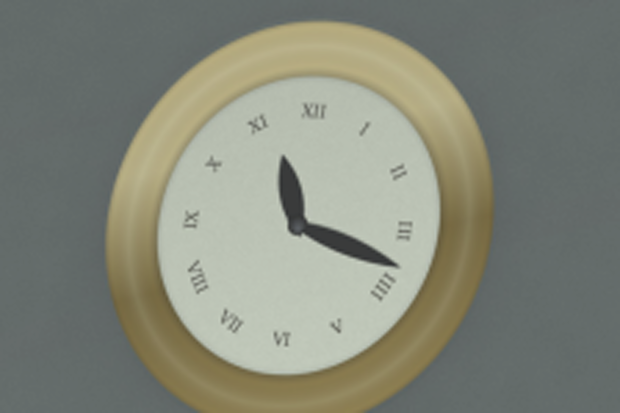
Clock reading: {"hour": 11, "minute": 18}
